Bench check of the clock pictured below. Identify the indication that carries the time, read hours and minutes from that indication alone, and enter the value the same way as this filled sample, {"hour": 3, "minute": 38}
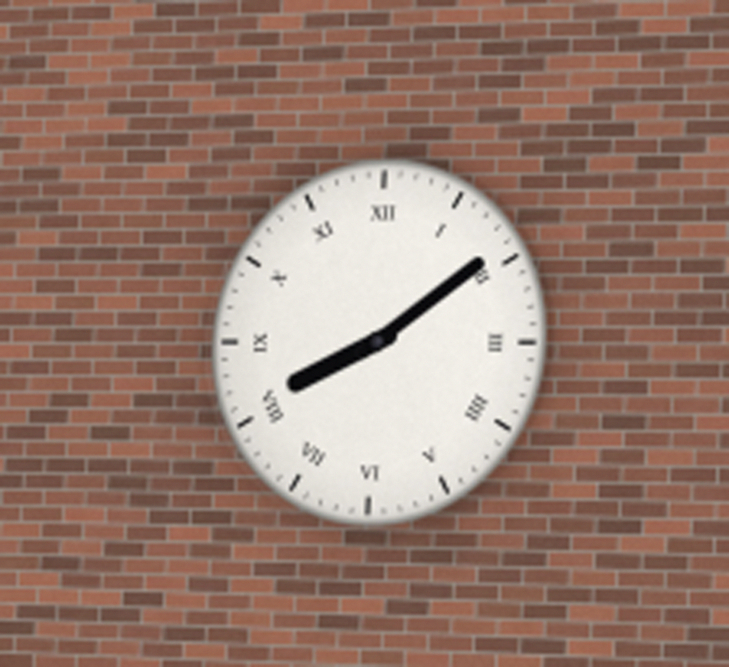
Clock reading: {"hour": 8, "minute": 9}
